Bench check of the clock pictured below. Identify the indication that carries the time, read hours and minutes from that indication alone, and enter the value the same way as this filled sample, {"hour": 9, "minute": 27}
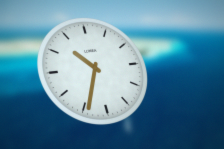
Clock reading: {"hour": 10, "minute": 34}
